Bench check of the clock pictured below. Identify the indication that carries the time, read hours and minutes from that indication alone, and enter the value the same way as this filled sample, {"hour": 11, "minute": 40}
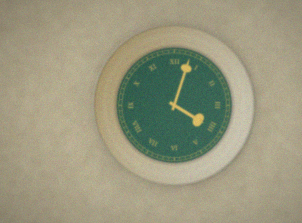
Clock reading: {"hour": 4, "minute": 3}
